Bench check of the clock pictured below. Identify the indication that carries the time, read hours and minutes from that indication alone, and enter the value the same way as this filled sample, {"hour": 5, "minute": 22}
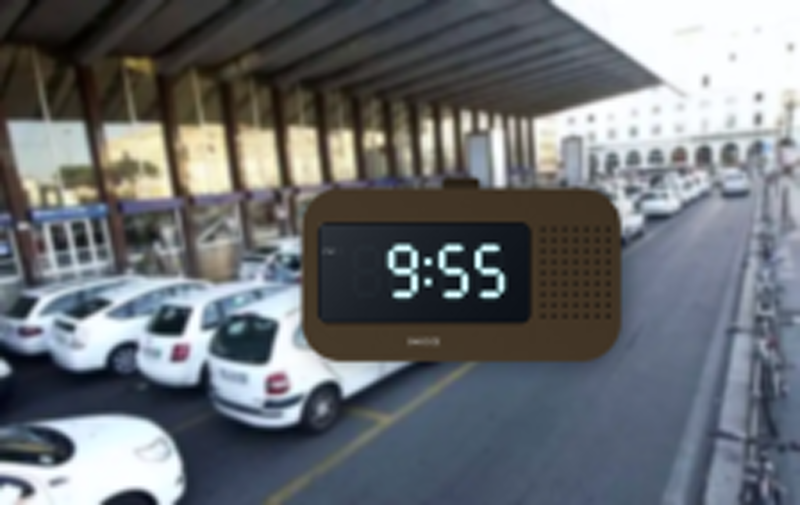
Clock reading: {"hour": 9, "minute": 55}
